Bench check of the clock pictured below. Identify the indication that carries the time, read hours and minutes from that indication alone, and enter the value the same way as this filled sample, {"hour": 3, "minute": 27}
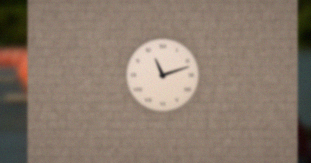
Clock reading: {"hour": 11, "minute": 12}
